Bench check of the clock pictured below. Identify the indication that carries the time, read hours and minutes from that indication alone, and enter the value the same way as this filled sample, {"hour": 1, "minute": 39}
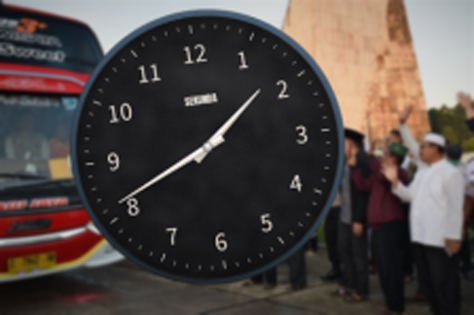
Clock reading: {"hour": 1, "minute": 41}
